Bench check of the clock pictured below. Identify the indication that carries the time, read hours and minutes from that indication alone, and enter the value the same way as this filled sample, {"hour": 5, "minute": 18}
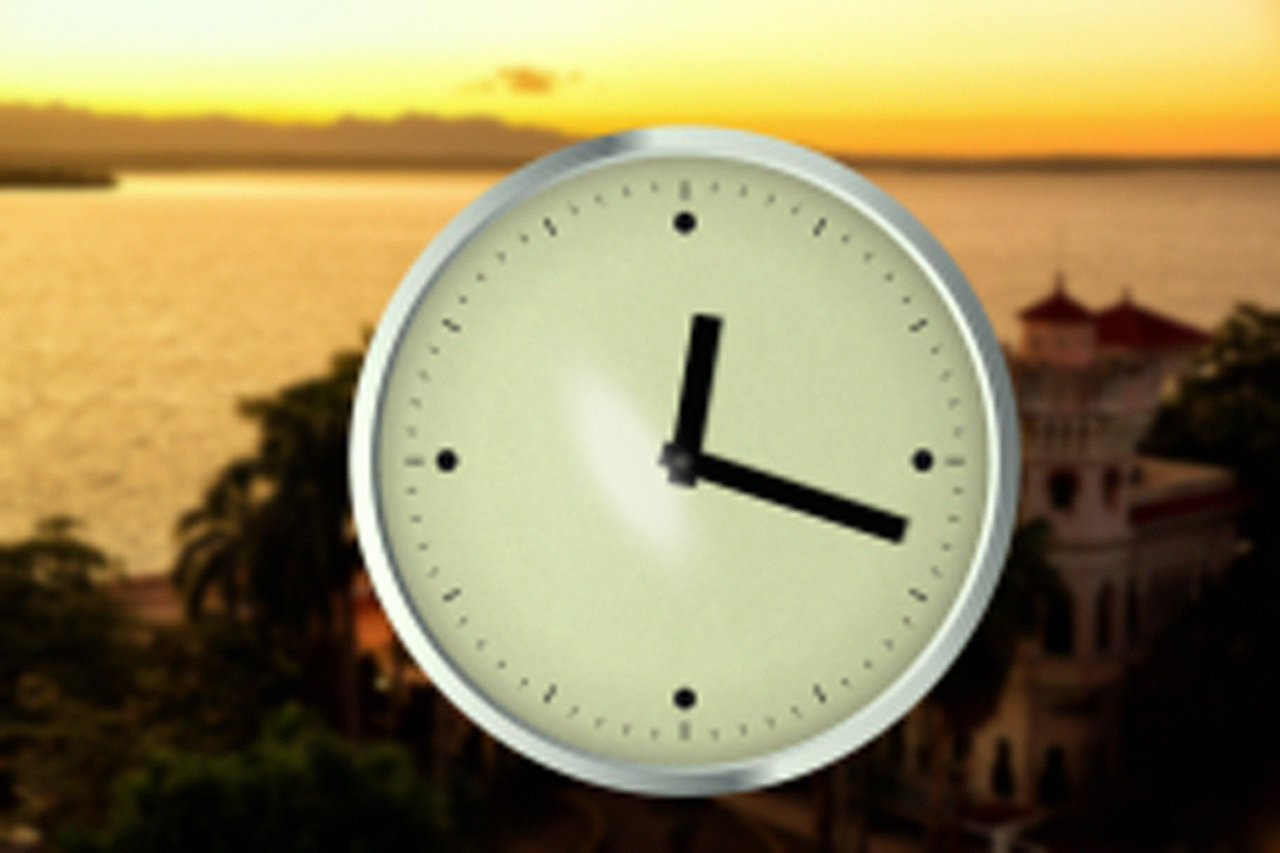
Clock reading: {"hour": 12, "minute": 18}
